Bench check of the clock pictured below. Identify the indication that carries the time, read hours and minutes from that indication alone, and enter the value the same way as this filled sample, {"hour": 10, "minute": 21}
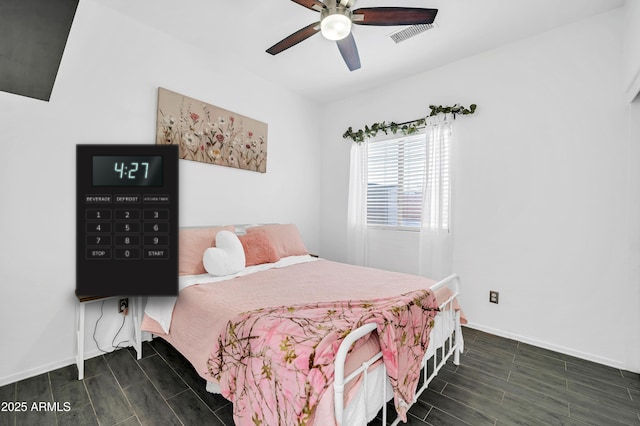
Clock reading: {"hour": 4, "minute": 27}
